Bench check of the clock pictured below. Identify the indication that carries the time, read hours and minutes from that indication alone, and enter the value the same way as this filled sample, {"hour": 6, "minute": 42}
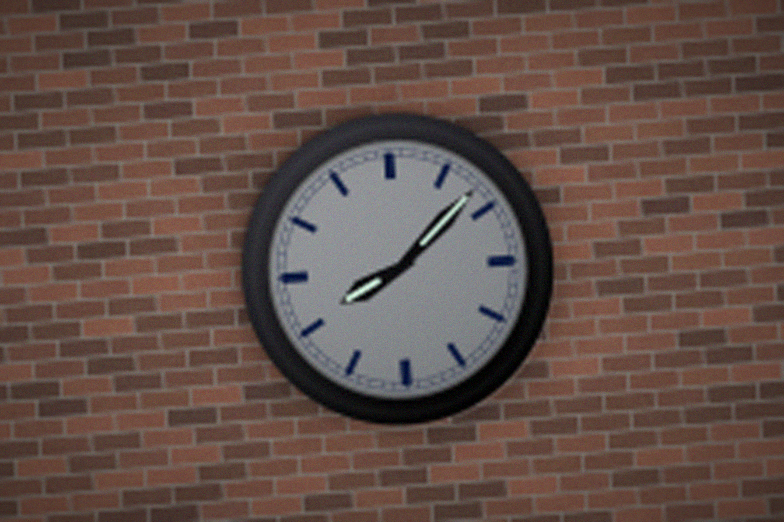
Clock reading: {"hour": 8, "minute": 8}
